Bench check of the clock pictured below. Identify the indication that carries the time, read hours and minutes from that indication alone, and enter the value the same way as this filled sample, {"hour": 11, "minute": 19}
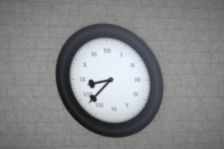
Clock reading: {"hour": 8, "minute": 38}
